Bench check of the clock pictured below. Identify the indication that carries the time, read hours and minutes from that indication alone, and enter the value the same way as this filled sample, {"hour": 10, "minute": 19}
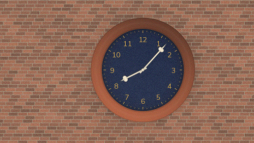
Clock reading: {"hour": 8, "minute": 7}
